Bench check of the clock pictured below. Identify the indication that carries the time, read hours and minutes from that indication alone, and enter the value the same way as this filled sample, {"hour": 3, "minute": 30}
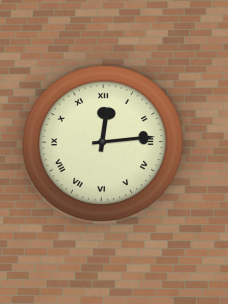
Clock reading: {"hour": 12, "minute": 14}
